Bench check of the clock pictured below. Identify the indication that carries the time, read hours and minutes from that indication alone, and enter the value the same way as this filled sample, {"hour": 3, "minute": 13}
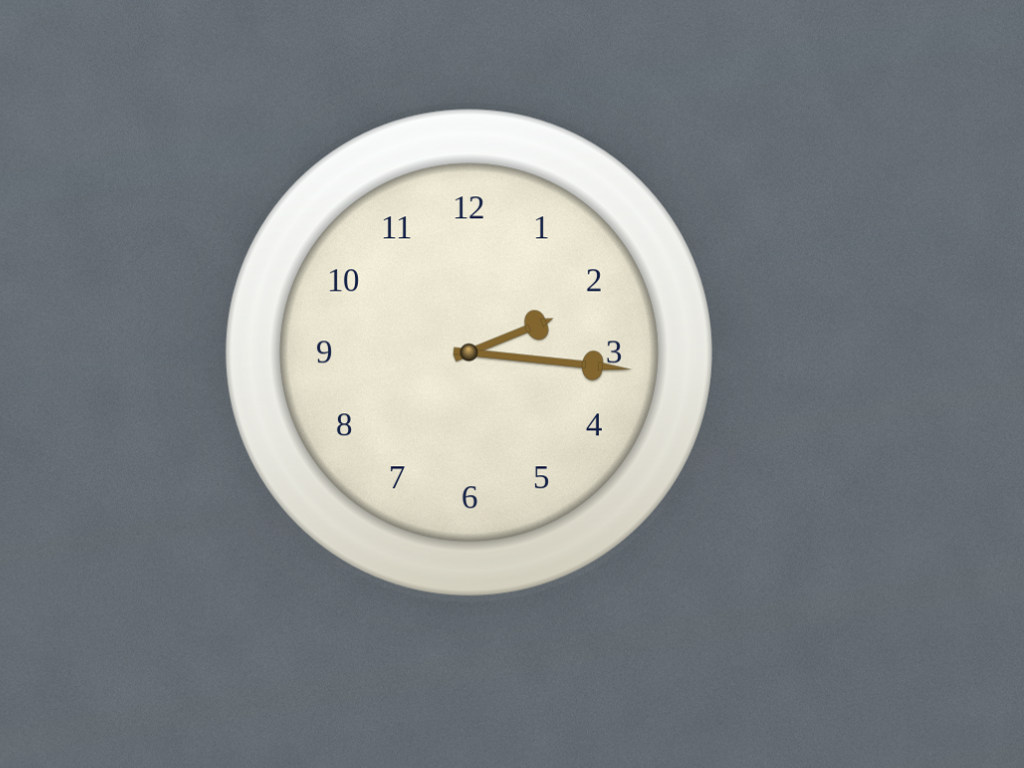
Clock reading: {"hour": 2, "minute": 16}
